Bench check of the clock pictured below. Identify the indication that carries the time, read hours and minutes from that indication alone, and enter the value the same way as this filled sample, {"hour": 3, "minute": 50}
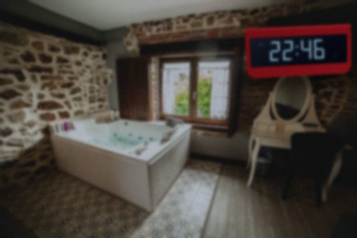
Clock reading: {"hour": 22, "minute": 46}
